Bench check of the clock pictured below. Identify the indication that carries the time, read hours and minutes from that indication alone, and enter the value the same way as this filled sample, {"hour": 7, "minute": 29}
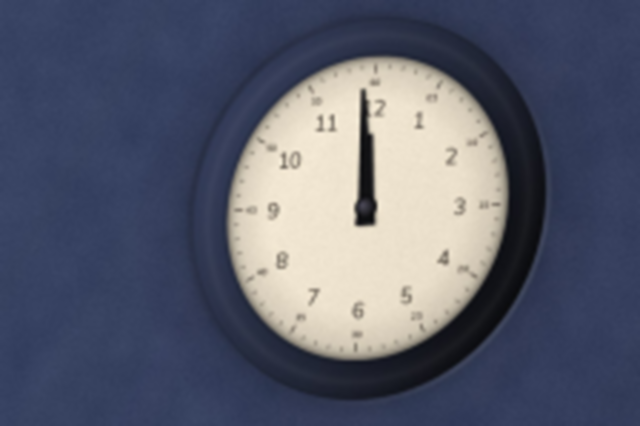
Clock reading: {"hour": 11, "minute": 59}
